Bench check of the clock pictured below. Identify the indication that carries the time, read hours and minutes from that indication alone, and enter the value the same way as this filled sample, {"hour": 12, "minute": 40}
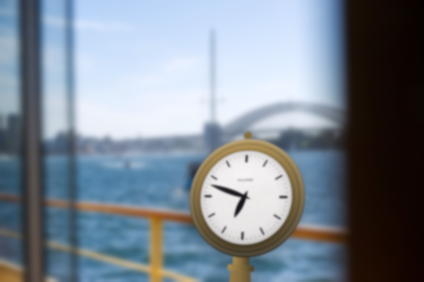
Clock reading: {"hour": 6, "minute": 48}
